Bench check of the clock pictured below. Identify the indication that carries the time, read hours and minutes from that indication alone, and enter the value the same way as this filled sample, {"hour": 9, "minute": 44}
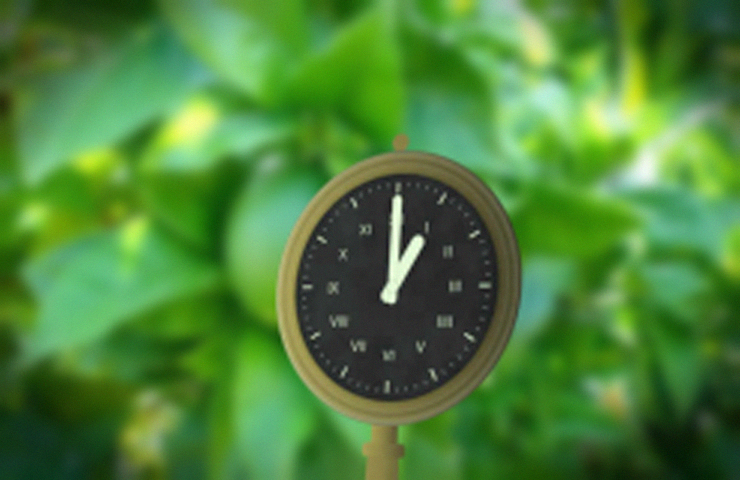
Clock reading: {"hour": 1, "minute": 0}
